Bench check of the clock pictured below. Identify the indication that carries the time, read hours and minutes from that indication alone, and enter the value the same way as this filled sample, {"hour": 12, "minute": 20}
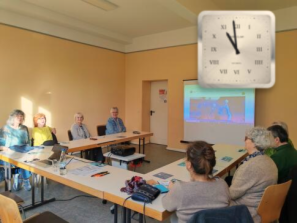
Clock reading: {"hour": 10, "minute": 59}
